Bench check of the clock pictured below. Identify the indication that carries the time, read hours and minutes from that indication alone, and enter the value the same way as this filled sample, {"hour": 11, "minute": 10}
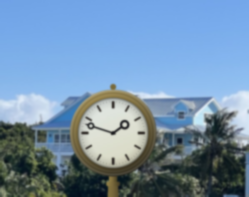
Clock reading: {"hour": 1, "minute": 48}
